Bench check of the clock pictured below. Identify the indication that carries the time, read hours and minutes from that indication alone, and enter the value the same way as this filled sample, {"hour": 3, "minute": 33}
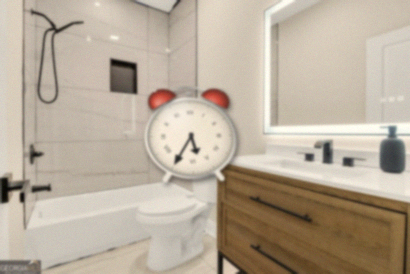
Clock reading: {"hour": 5, "minute": 35}
